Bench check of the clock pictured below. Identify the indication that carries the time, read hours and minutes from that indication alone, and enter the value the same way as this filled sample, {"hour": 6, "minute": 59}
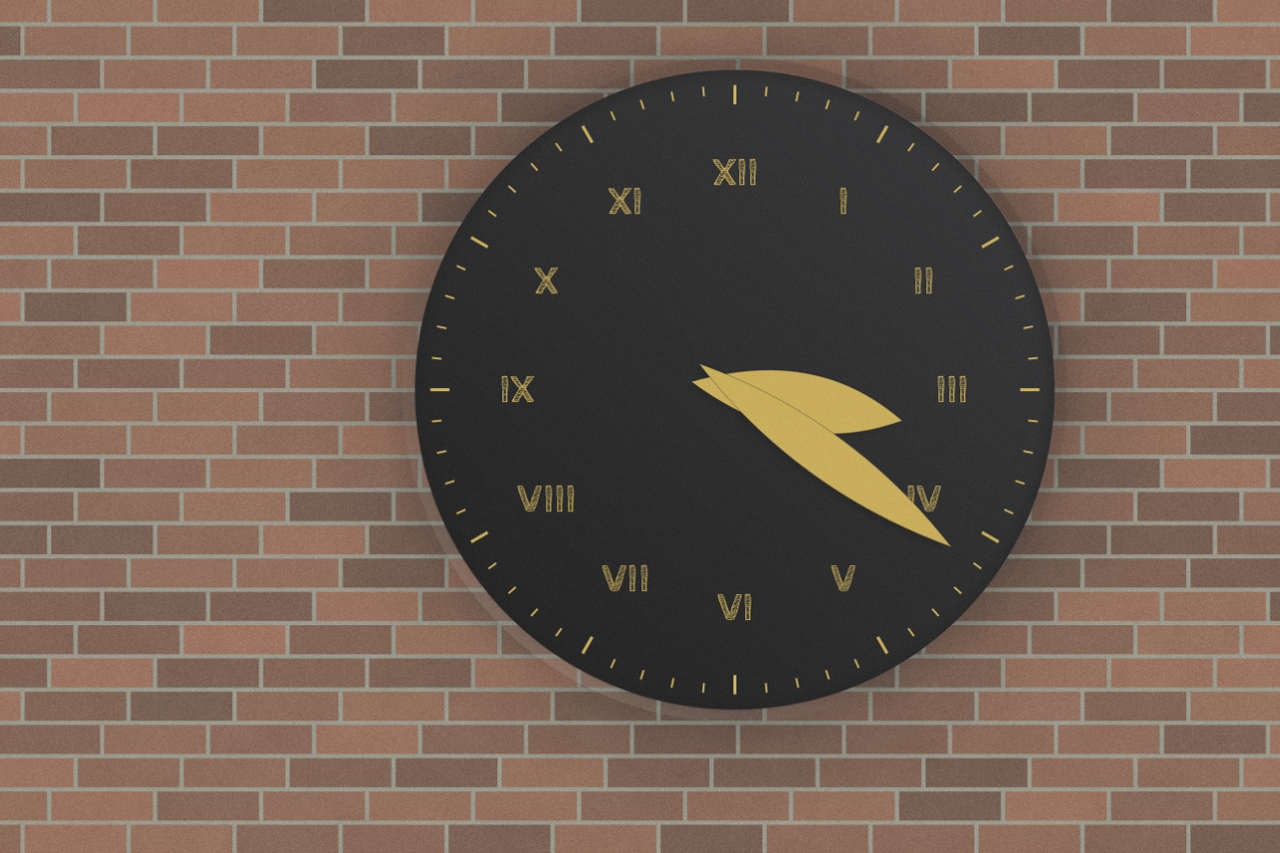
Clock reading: {"hour": 3, "minute": 21}
